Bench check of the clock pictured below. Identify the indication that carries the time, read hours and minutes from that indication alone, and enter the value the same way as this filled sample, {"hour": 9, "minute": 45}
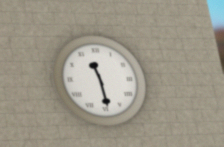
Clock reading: {"hour": 11, "minute": 29}
